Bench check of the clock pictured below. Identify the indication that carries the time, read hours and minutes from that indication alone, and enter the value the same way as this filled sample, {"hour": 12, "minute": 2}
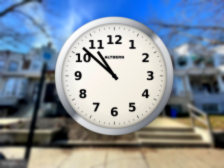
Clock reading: {"hour": 10, "minute": 52}
